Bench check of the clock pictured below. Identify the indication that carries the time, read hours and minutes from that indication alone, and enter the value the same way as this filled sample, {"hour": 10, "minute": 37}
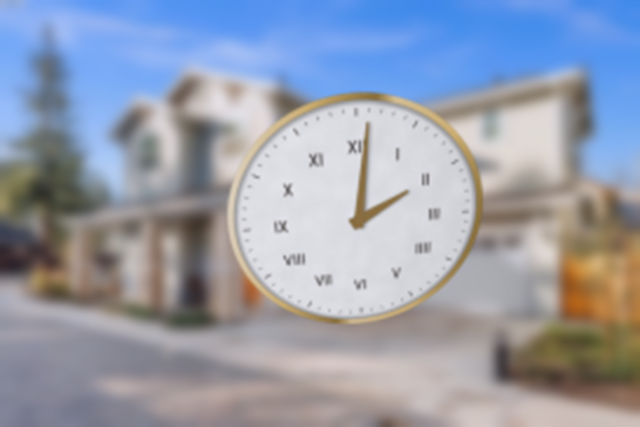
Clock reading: {"hour": 2, "minute": 1}
